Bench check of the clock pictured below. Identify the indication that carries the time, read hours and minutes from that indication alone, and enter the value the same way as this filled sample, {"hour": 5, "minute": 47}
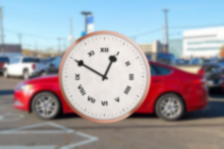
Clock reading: {"hour": 12, "minute": 50}
